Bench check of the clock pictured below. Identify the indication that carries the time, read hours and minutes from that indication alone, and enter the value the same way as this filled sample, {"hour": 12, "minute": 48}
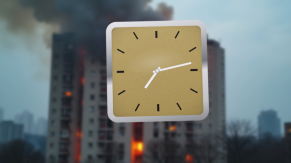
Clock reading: {"hour": 7, "minute": 13}
